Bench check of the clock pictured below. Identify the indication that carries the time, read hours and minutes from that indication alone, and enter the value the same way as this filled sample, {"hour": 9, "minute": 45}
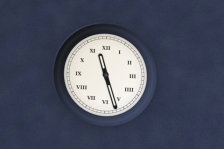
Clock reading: {"hour": 11, "minute": 27}
